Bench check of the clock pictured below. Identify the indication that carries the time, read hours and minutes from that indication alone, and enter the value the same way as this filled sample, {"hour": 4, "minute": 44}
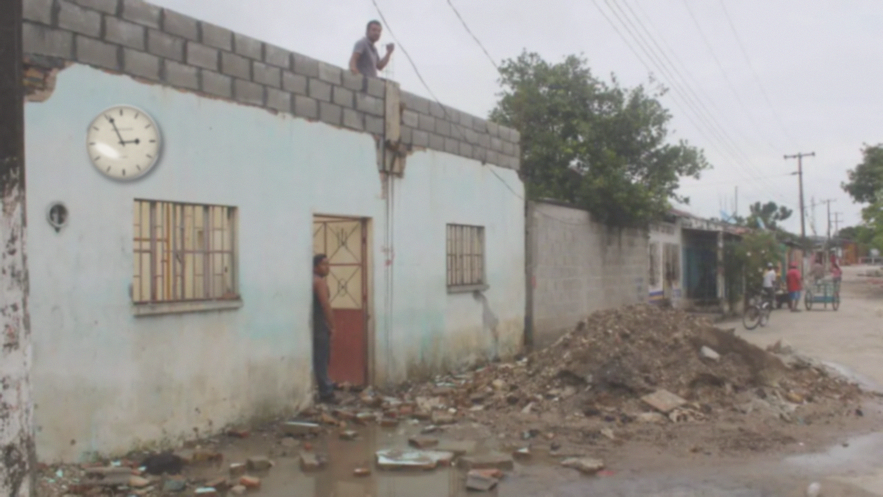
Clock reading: {"hour": 2, "minute": 56}
